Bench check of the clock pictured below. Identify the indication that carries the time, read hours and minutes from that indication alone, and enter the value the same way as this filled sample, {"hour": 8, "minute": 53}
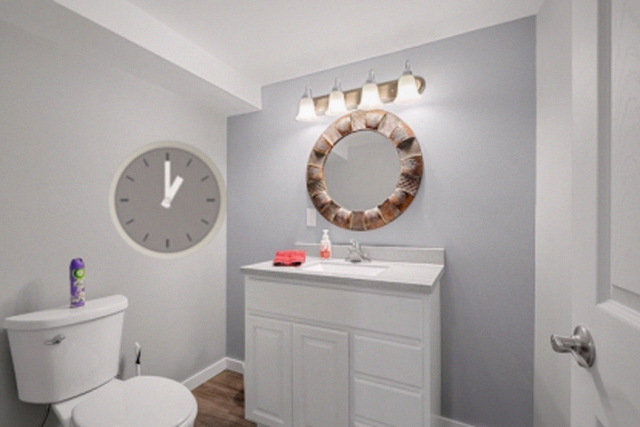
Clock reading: {"hour": 1, "minute": 0}
